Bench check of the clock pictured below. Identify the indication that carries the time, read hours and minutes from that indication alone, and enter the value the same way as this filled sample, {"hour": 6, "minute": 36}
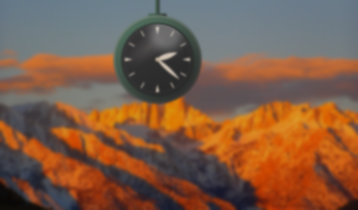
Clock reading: {"hour": 2, "minute": 22}
